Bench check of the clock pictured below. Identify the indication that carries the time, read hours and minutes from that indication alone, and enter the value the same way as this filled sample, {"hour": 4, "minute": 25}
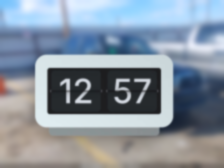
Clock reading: {"hour": 12, "minute": 57}
